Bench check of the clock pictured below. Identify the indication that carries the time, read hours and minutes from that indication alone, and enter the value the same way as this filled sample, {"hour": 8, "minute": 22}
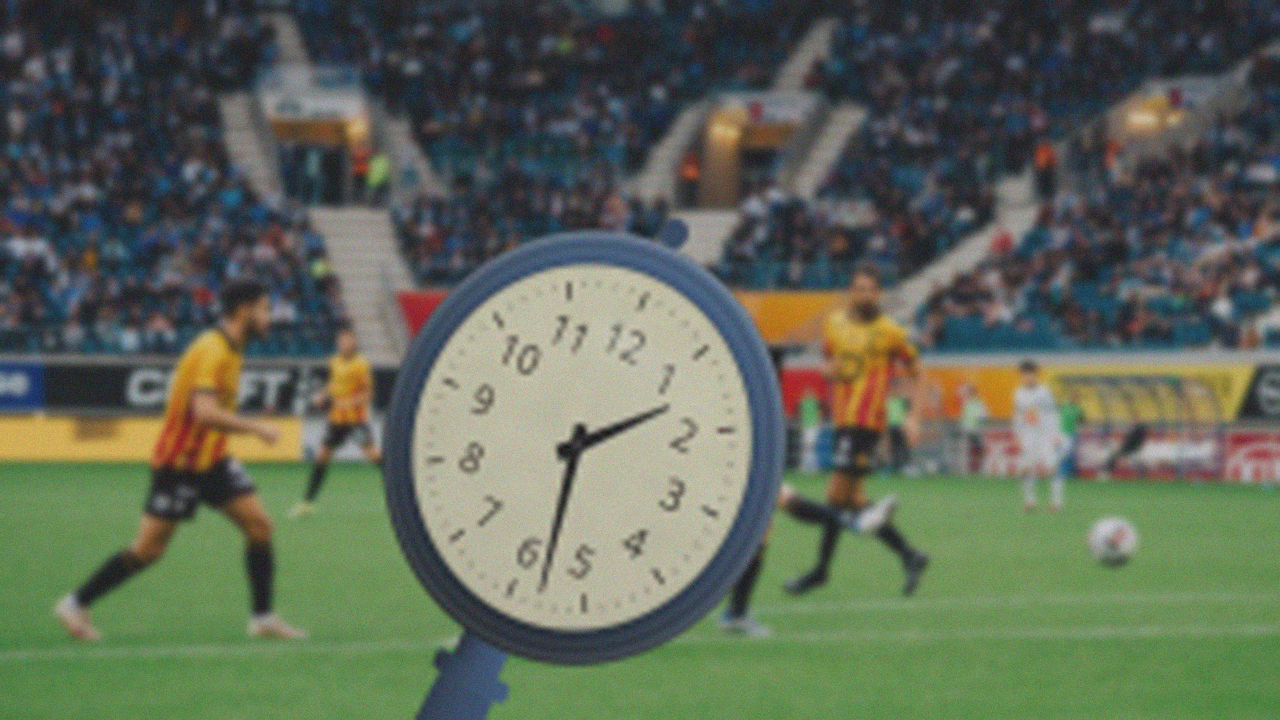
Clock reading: {"hour": 1, "minute": 28}
